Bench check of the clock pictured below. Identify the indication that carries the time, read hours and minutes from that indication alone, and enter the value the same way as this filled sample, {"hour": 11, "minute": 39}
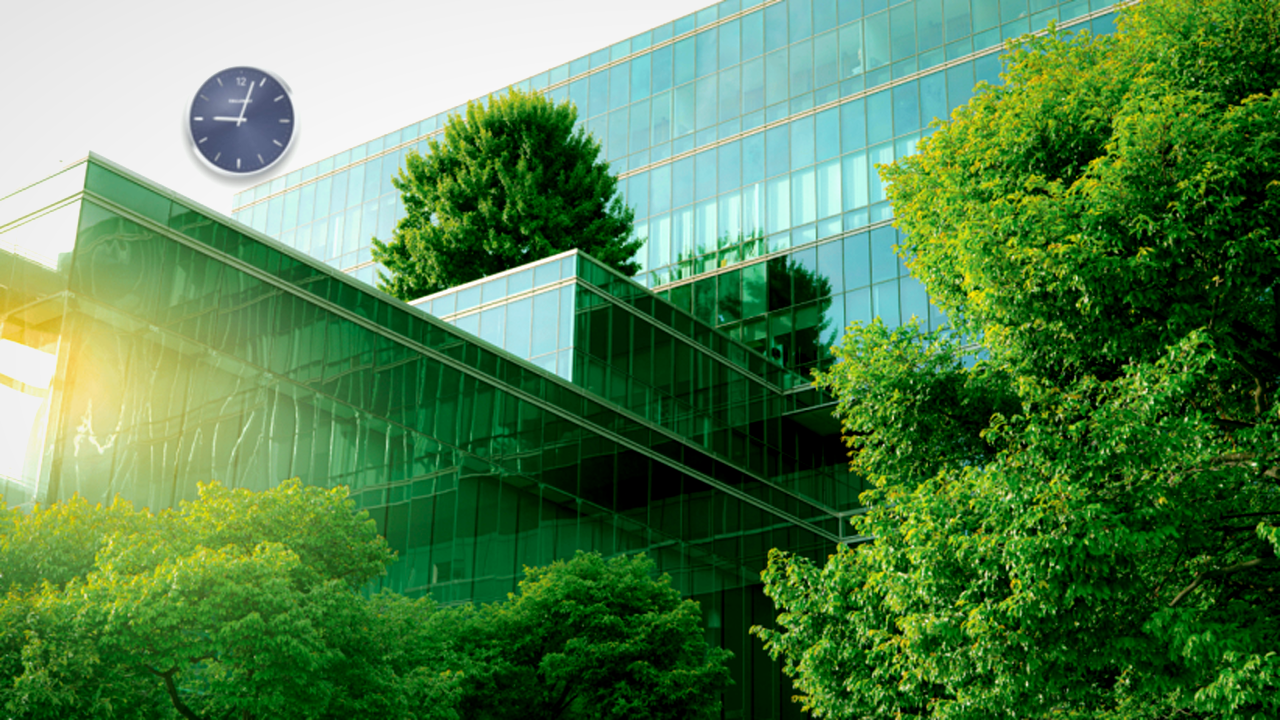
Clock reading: {"hour": 9, "minute": 3}
